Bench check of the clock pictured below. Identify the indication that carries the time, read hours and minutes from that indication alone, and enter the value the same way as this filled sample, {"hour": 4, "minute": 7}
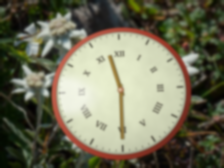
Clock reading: {"hour": 11, "minute": 30}
